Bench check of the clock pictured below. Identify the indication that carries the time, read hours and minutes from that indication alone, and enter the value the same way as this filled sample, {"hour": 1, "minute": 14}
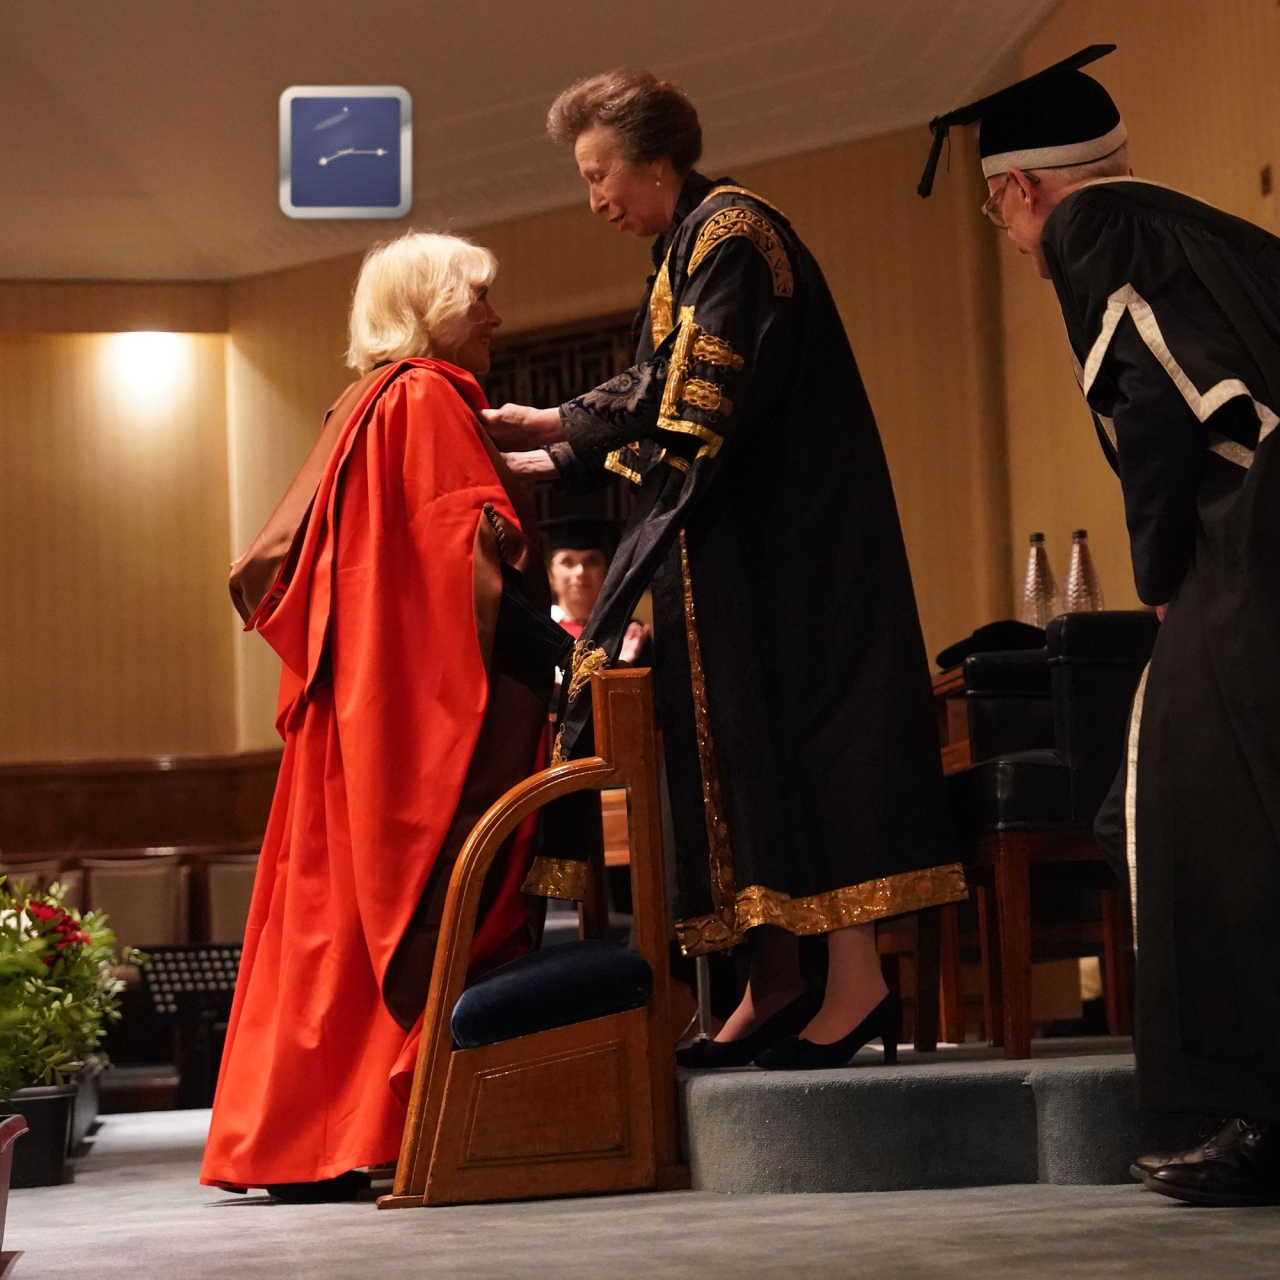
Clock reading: {"hour": 8, "minute": 15}
